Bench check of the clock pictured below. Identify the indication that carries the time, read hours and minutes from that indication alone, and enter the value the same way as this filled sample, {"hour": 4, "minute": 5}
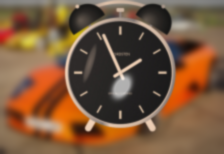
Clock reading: {"hour": 1, "minute": 56}
